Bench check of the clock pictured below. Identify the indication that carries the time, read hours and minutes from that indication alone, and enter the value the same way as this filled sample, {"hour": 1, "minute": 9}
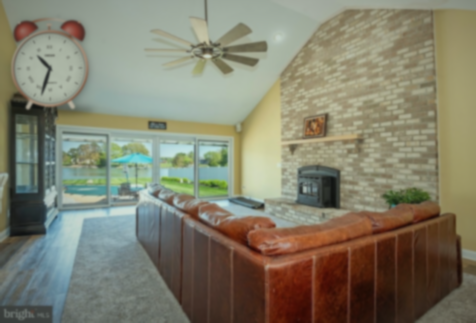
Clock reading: {"hour": 10, "minute": 33}
